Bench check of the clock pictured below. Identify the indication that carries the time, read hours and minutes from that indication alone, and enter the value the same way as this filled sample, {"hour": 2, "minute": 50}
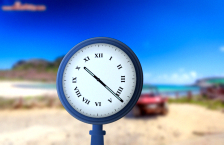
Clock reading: {"hour": 10, "minute": 22}
